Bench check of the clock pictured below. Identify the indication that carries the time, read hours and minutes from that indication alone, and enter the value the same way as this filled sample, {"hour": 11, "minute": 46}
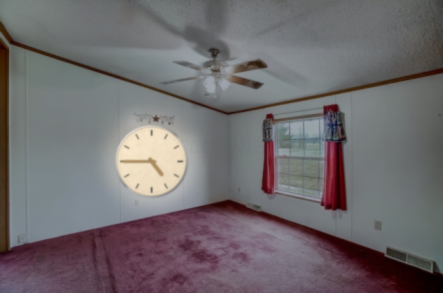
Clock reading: {"hour": 4, "minute": 45}
